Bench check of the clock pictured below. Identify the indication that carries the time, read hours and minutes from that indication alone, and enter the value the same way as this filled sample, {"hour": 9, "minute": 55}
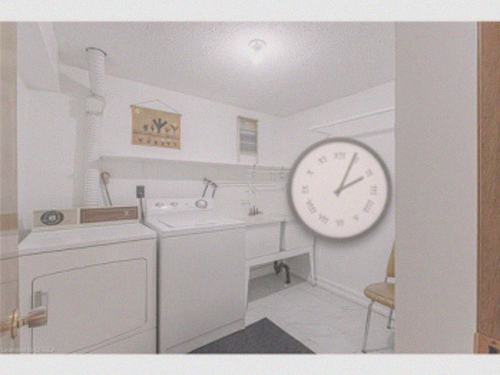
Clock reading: {"hour": 2, "minute": 4}
